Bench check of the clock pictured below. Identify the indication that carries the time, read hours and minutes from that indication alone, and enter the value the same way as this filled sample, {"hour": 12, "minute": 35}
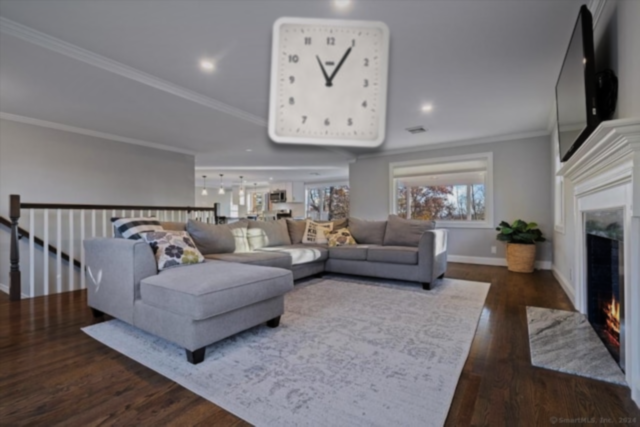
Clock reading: {"hour": 11, "minute": 5}
